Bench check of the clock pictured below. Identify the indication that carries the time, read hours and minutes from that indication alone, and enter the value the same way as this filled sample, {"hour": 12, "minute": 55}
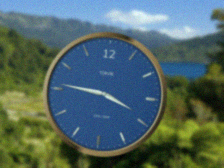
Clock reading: {"hour": 3, "minute": 46}
